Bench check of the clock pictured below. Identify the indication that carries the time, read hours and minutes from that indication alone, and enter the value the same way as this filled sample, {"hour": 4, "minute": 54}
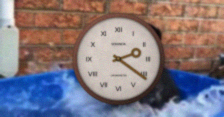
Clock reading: {"hour": 2, "minute": 21}
